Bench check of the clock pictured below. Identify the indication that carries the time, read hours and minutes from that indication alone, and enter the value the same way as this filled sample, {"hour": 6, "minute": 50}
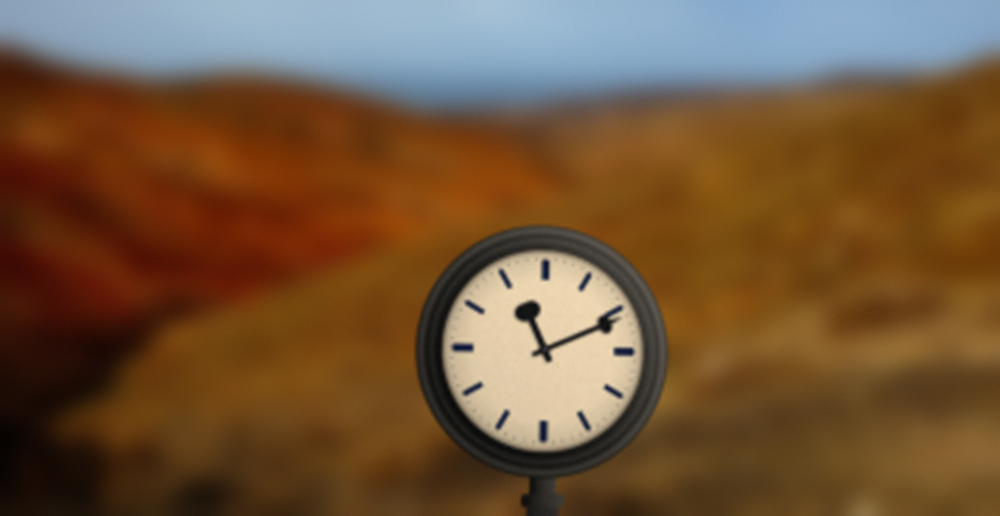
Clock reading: {"hour": 11, "minute": 11}
